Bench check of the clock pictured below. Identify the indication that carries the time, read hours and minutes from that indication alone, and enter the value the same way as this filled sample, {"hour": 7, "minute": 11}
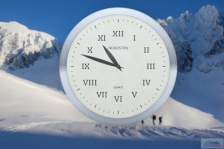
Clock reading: {"hour": 10, "minute": 48}
